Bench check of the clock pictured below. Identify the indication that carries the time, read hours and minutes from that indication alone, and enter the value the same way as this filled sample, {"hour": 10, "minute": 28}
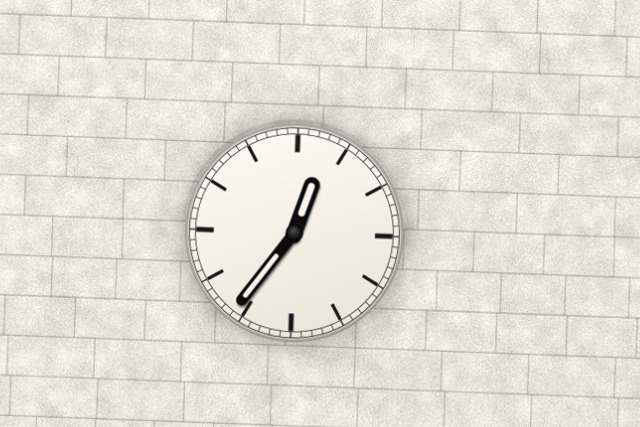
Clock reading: {"hour": 12, "minute": 36}
